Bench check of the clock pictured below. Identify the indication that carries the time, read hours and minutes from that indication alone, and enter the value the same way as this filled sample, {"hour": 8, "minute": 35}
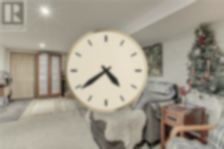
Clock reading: {"hour": 4, "minute": 39}
